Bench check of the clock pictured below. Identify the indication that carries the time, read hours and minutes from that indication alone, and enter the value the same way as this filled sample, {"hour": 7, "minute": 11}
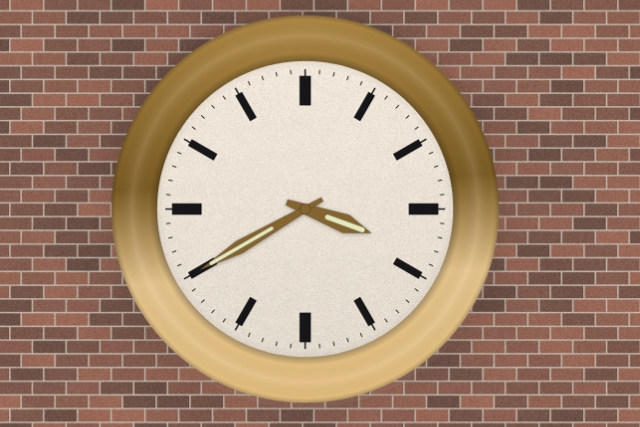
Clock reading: {"hour": 3, "minute": 40}
